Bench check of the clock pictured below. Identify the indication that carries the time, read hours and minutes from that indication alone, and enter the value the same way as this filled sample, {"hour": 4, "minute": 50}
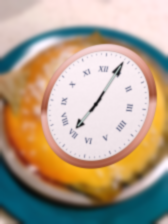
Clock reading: {"hour": 7, "minute": 4}
